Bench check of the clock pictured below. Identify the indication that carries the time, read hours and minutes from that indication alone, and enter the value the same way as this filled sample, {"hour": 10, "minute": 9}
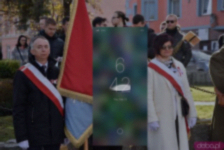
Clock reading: {"hour": 6, "minute": 42}
